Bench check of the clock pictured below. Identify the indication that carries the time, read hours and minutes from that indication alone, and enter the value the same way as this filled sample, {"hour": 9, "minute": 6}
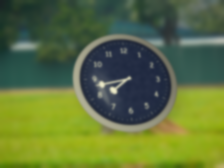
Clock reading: {"hour": 7, "minute": 43}
